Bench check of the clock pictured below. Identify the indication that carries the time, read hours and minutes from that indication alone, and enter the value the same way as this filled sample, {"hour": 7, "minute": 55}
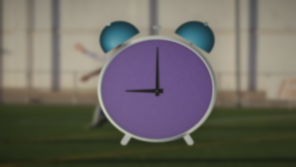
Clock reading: {"hour": 9, "minute": 0}
